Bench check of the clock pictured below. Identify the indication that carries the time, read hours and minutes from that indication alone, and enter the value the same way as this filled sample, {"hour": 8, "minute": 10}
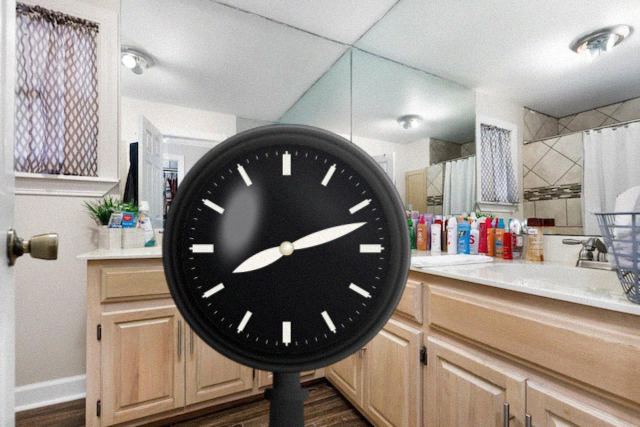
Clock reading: {"hour": 8, "minute": 12}
